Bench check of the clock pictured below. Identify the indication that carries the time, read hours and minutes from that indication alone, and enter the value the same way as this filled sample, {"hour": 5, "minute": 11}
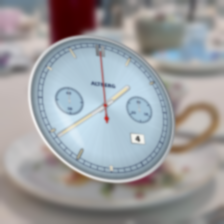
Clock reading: {"hour": 1, "minute": 39}
